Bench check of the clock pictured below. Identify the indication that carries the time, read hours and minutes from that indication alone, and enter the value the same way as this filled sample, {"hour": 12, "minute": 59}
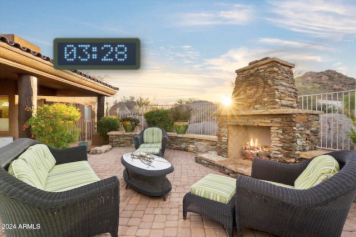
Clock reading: {"hour": 3, "minute": 28}
